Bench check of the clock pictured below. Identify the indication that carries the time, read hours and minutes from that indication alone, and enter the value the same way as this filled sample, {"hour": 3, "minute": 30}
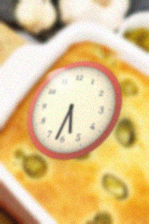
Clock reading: {"hour": 5, "minute": 32}
